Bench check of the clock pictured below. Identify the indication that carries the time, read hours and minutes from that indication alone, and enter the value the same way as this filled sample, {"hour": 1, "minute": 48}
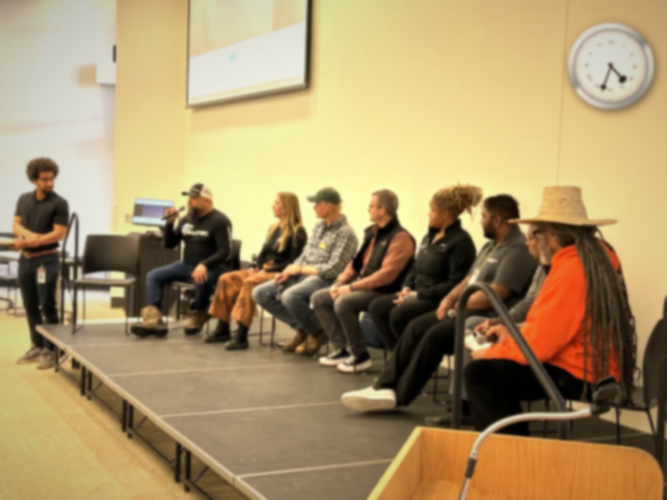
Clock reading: {"hour": 4, "minute": 33}
